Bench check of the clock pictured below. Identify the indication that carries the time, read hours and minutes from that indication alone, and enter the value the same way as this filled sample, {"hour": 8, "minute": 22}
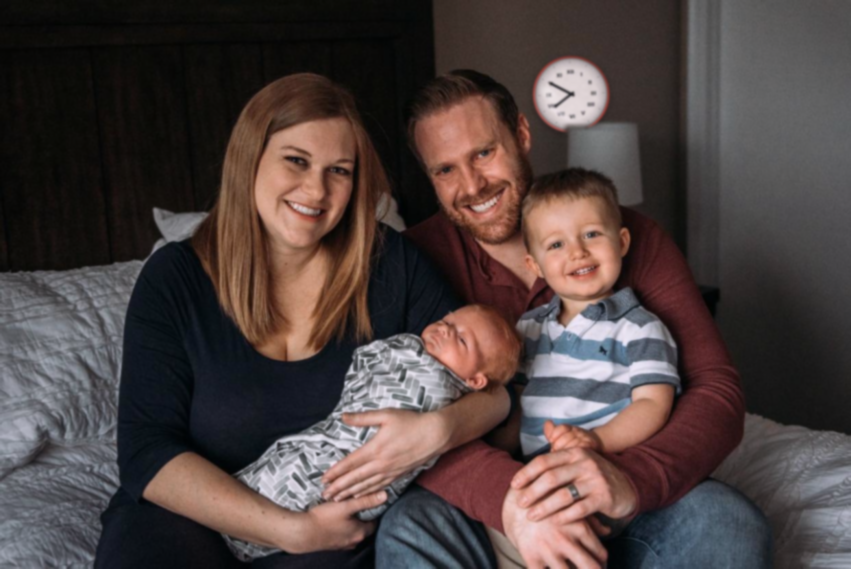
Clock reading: {"hour": 7, "minute": 50}
